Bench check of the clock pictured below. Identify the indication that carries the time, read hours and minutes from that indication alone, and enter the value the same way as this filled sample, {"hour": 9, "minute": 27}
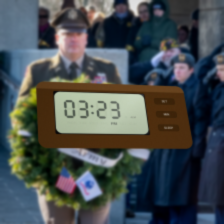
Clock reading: {"hour": 3, "minute": 23}
